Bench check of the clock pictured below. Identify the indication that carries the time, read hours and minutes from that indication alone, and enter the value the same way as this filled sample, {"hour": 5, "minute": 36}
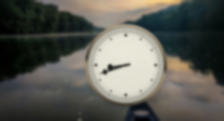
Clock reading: {"hour": 8, "minute": 42}
